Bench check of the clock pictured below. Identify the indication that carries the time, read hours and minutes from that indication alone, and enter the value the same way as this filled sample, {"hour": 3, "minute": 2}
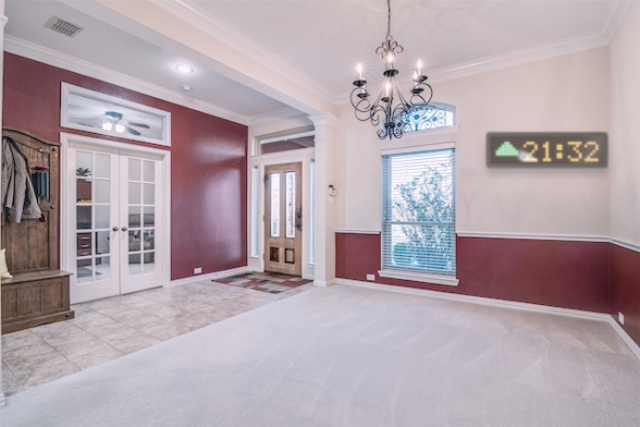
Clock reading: {"hour": 21, "minute": 32}
